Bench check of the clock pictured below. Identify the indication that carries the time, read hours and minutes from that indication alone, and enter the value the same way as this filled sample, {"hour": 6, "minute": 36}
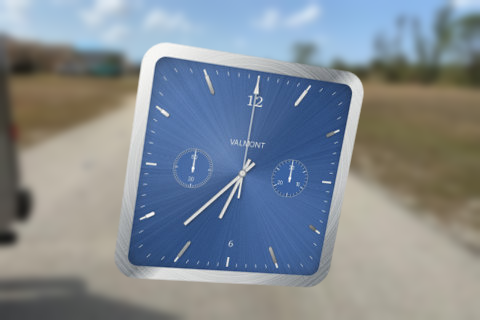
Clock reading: {"hour": 6, "minute": 37}
